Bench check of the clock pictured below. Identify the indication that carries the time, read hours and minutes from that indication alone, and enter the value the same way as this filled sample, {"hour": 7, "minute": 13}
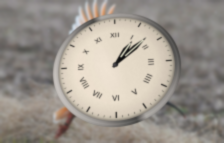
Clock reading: {"hour": 1, "minute": 8}
